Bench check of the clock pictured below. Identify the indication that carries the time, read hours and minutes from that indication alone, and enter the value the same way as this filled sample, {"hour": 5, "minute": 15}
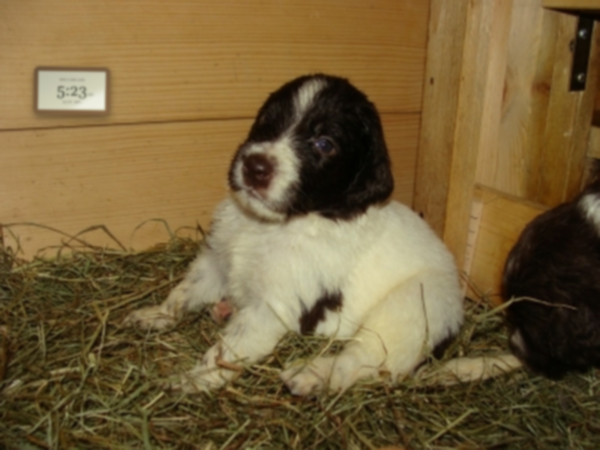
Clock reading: {"hour": 5, "minute": 23}
